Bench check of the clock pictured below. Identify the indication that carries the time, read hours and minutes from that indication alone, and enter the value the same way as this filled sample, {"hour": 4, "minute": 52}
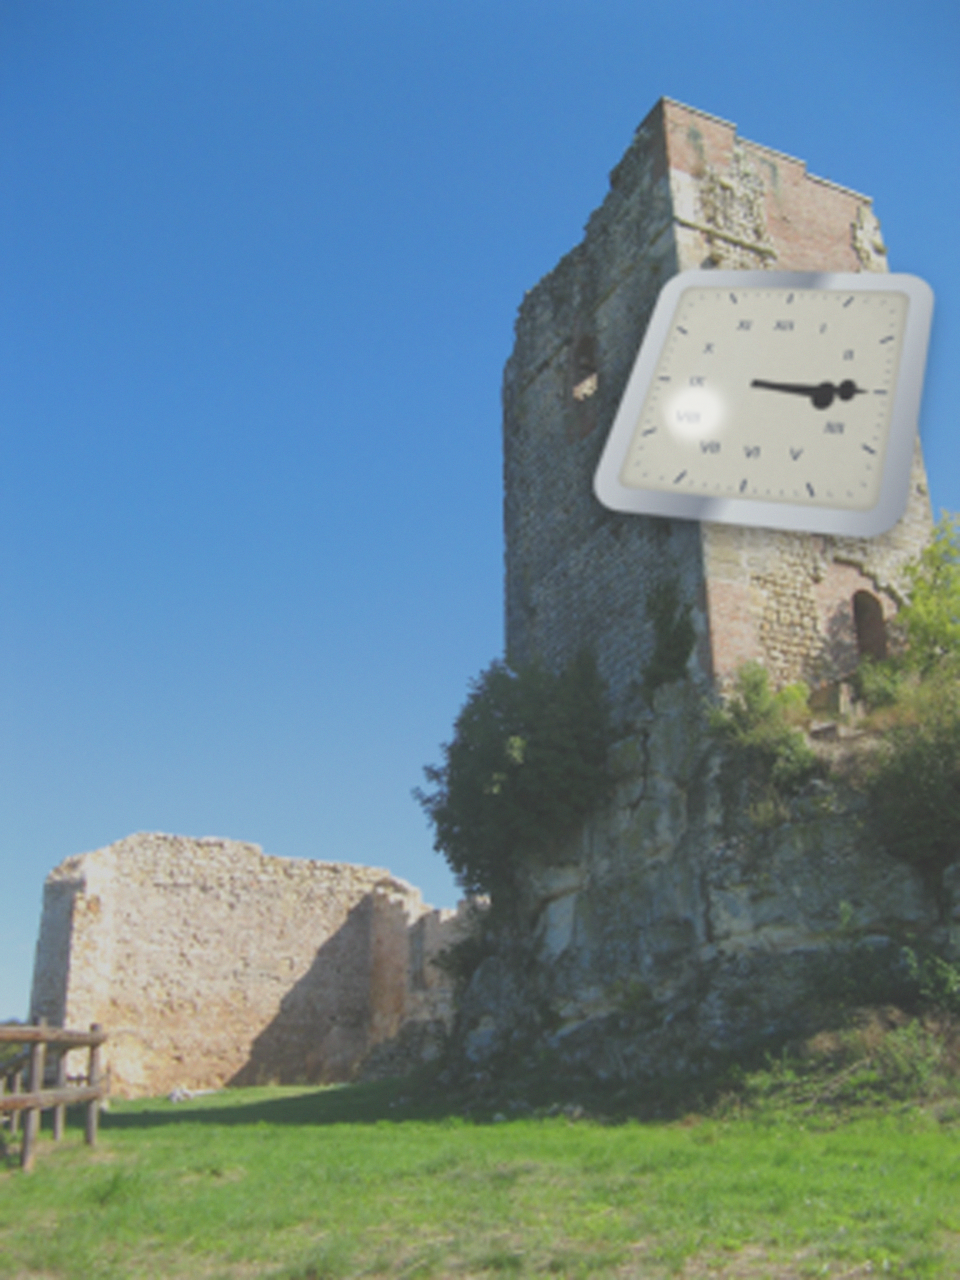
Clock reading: {"hour": 3, "minute": 15}
